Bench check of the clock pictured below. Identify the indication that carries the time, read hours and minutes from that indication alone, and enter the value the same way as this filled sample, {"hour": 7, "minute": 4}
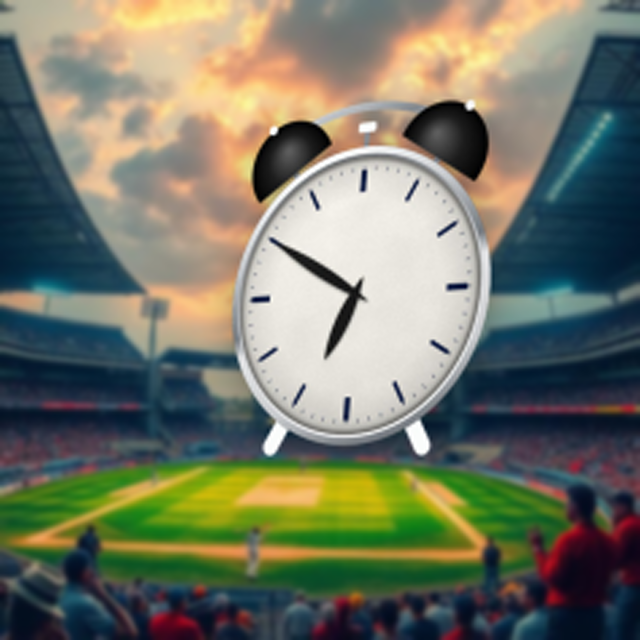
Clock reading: {"hour": 6, "minute": 50}
